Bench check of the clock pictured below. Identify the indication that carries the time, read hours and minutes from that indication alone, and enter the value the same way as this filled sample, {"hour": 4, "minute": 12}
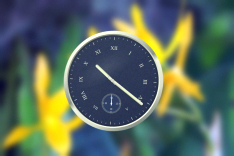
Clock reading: {"hour": 10, "minute": 21}
